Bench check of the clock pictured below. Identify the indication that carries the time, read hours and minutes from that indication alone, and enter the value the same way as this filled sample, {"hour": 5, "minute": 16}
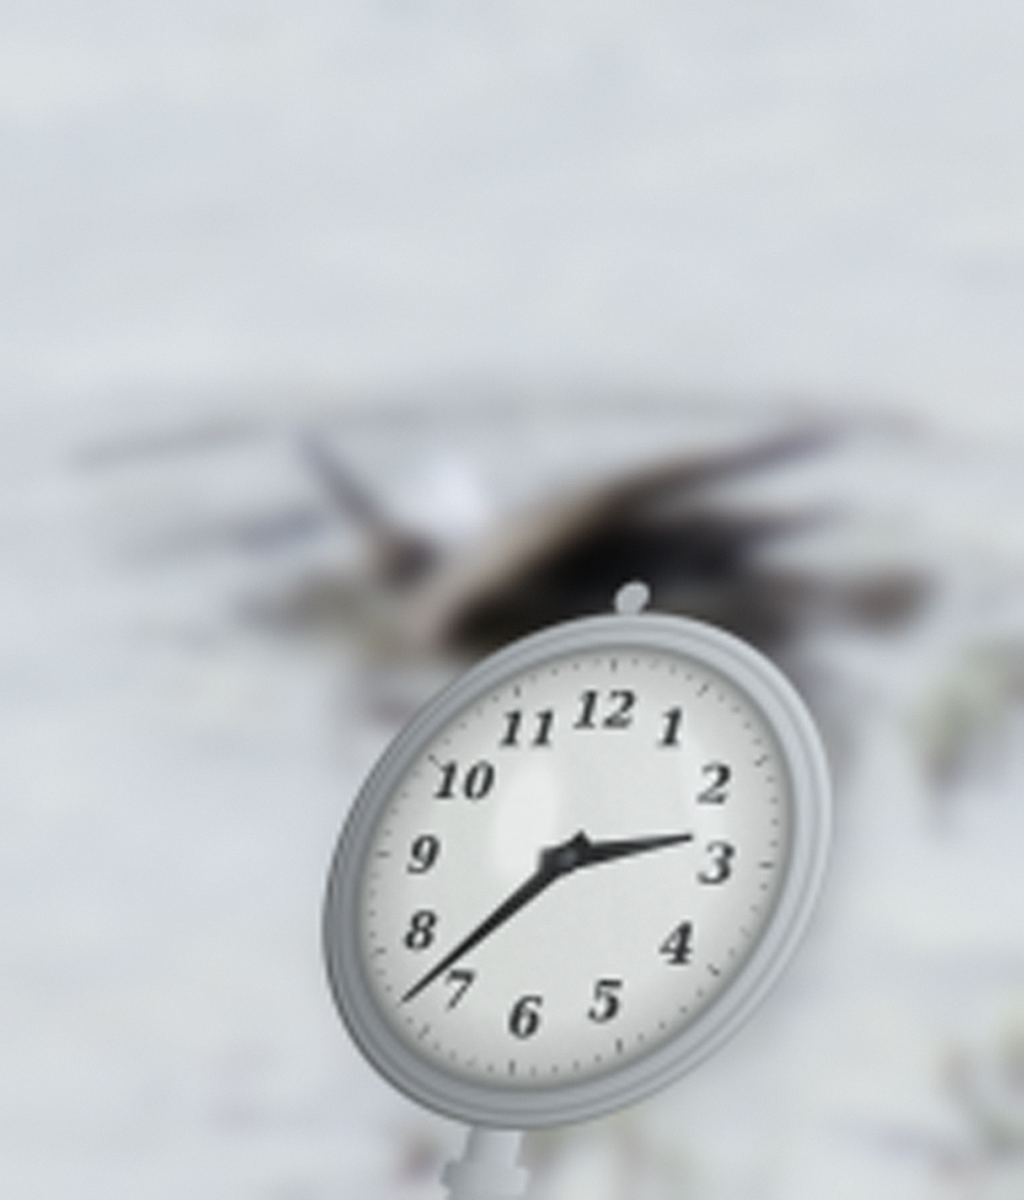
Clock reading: {"hour": 2, "minute": 37}
